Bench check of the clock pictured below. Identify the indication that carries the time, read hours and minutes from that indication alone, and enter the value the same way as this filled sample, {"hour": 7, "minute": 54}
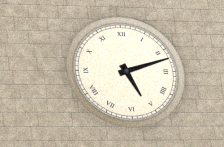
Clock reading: {"hour": 5, "minute": 12}
